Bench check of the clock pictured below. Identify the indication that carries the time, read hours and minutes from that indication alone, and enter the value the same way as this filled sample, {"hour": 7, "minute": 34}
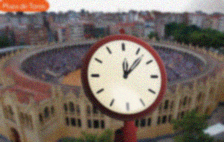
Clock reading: {"hour": 12, "minute": 7}
